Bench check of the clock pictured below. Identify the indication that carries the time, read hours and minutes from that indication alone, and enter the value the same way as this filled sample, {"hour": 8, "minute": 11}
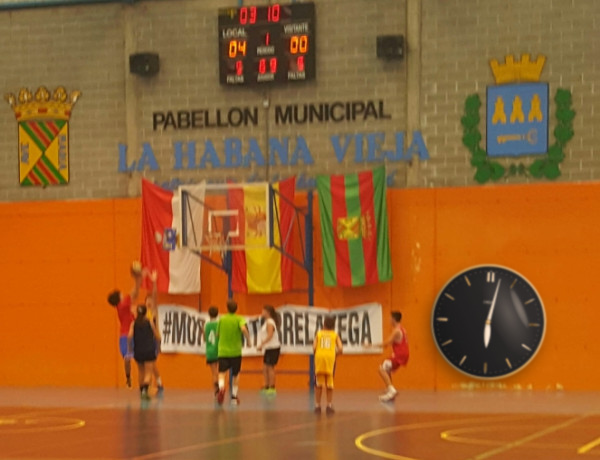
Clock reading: {"hour": 6, "minute": 2}
